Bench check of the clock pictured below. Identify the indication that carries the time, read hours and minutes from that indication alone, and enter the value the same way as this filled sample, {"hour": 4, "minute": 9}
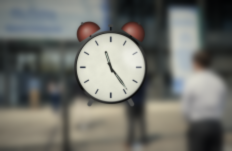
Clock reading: {"hour": 11, "minute": 24}
